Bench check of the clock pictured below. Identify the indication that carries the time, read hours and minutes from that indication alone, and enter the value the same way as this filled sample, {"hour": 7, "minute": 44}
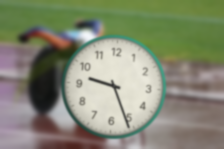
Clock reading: {"hour": 9, "minute": 26}
